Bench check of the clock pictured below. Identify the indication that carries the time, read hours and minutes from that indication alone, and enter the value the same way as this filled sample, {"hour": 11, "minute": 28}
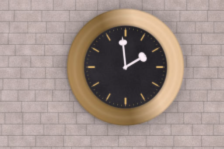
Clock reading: {"hour": 1, "minute": 59}
